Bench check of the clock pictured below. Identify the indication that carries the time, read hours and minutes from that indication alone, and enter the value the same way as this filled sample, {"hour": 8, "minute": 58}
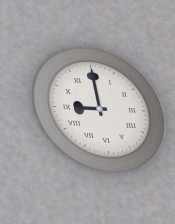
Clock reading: {"hour": 9, "minute": 0}
